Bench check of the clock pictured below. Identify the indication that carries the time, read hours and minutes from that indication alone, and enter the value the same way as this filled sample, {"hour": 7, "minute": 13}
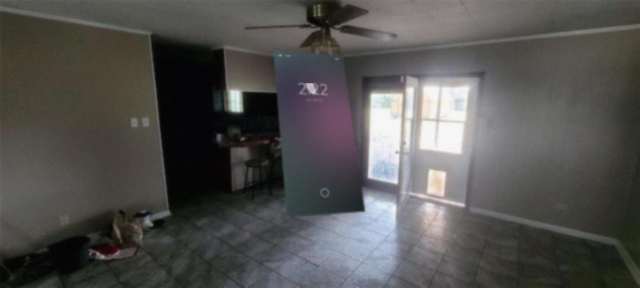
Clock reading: {"hour": 2, "minute": 22}
